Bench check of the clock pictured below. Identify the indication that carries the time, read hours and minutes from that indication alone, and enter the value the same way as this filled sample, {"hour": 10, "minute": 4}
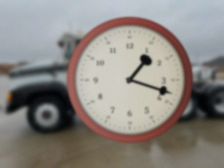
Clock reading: {"hour": 1, "minute": 18}
